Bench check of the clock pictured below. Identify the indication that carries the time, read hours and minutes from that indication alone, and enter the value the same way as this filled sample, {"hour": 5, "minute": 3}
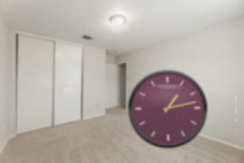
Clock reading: {"hour": 1, "minute": 13}
